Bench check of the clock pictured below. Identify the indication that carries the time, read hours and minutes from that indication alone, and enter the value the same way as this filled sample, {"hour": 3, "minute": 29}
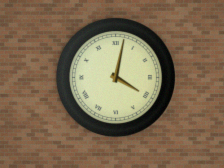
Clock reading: {"hour": 4, "minute": 2}
